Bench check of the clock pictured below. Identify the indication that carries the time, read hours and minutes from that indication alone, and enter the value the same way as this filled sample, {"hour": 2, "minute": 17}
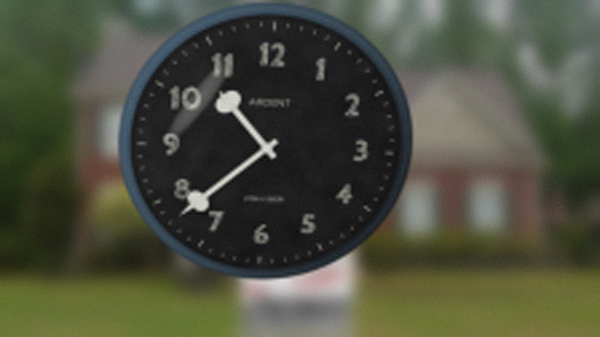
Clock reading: {"hour": 10, "minute": 38}
